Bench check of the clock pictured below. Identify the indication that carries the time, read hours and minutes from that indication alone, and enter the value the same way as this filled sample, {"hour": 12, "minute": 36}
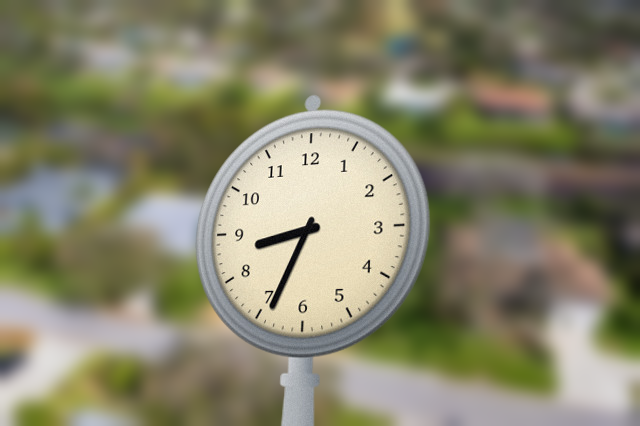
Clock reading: {"hour": 8, "minute": 34}
